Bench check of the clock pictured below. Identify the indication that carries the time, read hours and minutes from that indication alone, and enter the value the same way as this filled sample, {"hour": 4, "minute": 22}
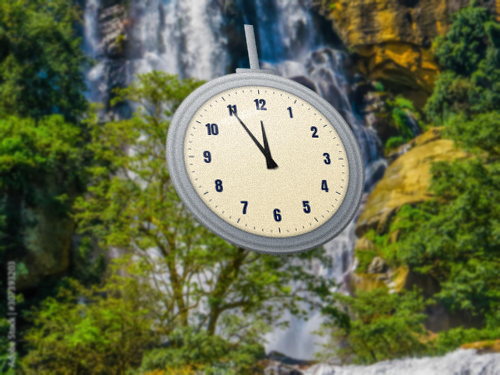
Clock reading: {"hour": 11, "minute": 55}
